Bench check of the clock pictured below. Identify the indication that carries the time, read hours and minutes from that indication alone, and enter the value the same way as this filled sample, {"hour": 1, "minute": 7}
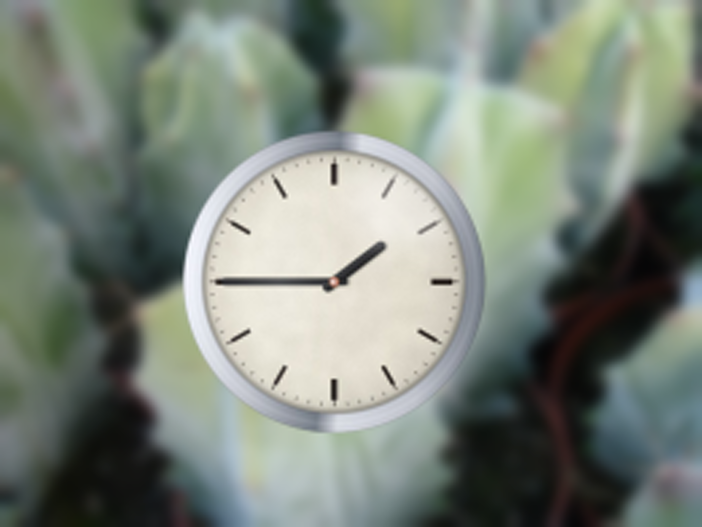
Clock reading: {"hour": 1, "minute": 45}
